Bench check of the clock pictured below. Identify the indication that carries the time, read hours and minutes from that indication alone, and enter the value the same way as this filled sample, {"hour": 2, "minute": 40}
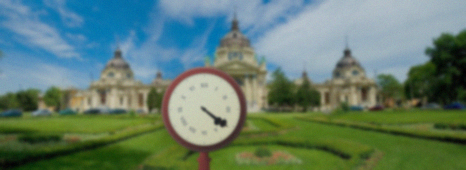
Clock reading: {"hour": 4, "minute": 21}
